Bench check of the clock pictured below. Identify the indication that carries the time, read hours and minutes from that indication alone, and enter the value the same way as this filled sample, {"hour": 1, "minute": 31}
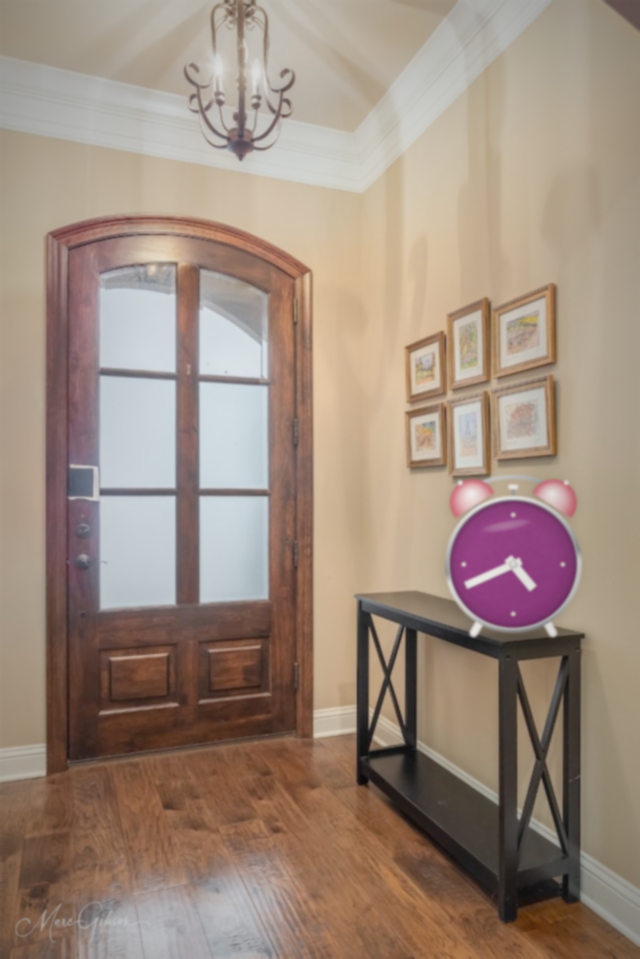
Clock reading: {"hour": 4, "minute": 41}
